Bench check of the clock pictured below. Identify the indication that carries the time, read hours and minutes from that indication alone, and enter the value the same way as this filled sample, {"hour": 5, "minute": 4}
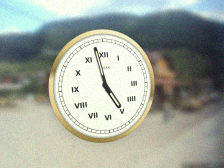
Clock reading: {"hour": 4, "minute": 58}
